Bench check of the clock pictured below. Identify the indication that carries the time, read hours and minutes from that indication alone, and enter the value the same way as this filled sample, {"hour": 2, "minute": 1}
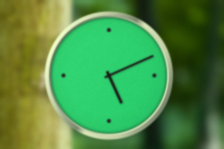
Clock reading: {"hour": 5, "minute": 11}
